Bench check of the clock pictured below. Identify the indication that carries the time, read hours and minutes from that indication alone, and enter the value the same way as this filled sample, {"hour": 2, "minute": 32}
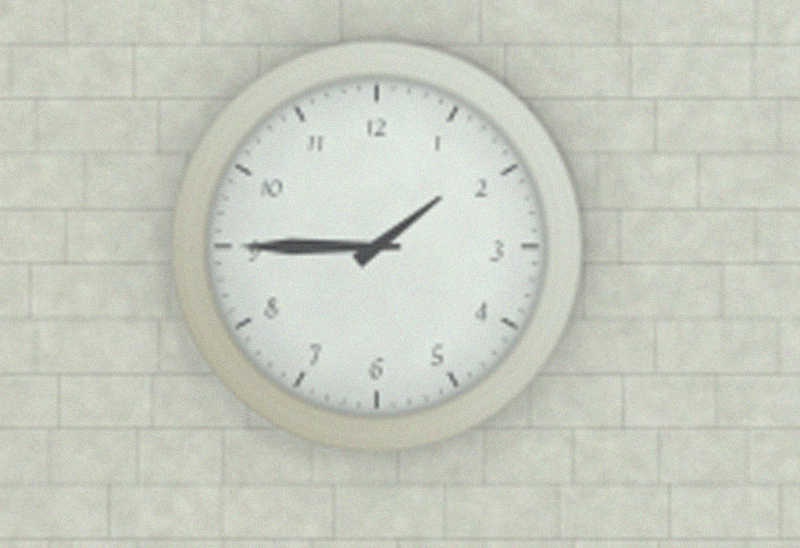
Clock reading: {"hour": 1, "minute": 45}
